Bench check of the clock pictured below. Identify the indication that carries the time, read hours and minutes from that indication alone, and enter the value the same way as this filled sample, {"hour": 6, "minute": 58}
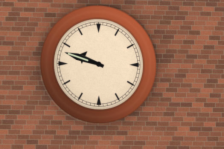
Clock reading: {"hour": 9, "minute": 48}
